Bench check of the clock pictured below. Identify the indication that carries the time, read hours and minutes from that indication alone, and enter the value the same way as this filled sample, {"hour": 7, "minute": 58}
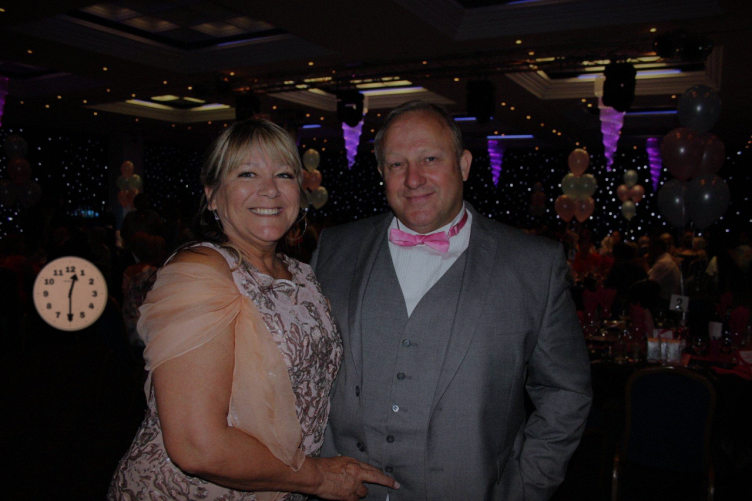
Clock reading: {"hour": 12, "minute": 30}
